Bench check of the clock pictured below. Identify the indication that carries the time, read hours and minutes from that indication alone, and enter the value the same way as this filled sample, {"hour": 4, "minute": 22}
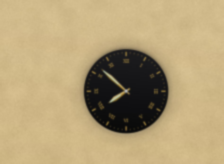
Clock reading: {"hour": 7, "minute": 52}
